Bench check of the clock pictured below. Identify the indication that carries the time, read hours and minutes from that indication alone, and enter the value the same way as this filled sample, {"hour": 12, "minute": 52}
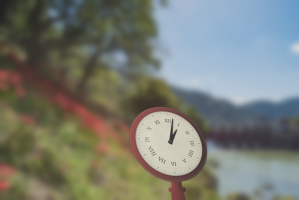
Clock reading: {"hour": 1, "minute": 2}
